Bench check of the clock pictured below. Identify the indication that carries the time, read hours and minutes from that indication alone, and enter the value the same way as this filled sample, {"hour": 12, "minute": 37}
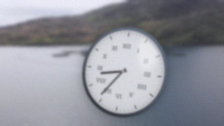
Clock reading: {"hour": 8, "minute": 36}
